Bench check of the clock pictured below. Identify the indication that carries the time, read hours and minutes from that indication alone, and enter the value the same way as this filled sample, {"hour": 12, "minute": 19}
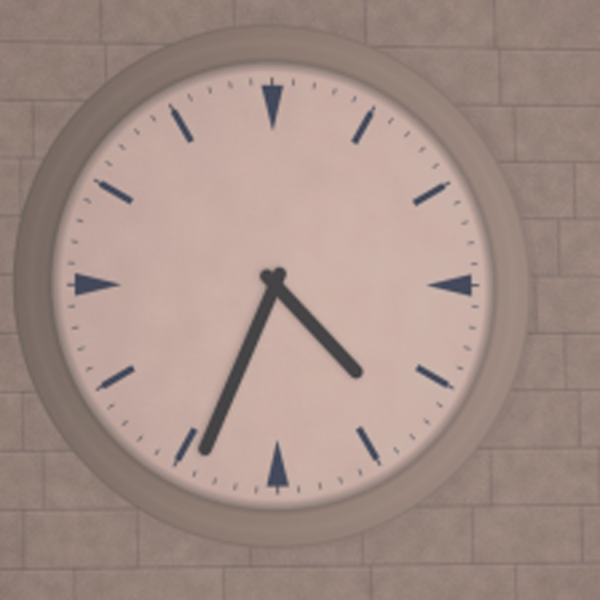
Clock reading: {"hour": 4, "minute": 34}
